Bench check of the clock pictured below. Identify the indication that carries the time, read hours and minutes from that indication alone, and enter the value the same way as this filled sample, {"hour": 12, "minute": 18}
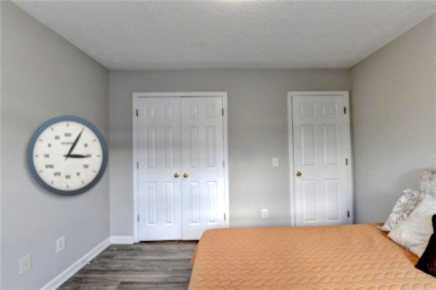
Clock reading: {"hour": 3, "minute": 5}
